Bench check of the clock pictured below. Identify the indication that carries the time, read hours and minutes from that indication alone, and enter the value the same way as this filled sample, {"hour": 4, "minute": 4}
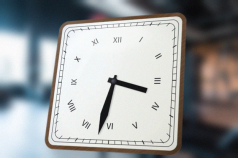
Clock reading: {"hour": 3, "minute": 32}
